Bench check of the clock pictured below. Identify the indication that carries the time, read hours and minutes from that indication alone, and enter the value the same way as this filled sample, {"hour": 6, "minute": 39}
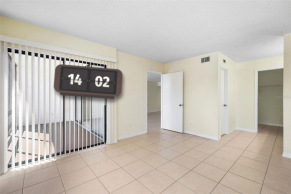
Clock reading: {"hour": 14, "minute": 2}
